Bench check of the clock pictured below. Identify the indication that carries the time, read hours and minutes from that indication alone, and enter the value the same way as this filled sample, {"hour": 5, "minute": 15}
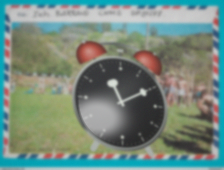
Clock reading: {"hour": 11, "minute": 10}
